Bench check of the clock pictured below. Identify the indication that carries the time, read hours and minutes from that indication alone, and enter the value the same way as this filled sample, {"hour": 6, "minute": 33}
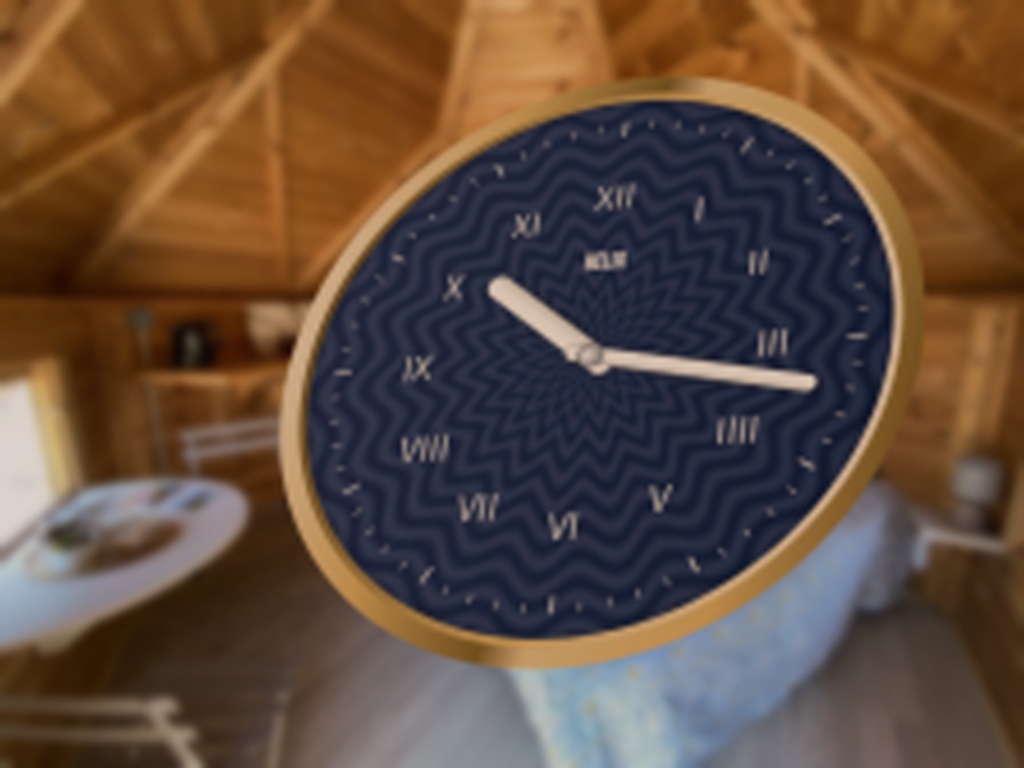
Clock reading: {"hour": 10, "minute": 17}
